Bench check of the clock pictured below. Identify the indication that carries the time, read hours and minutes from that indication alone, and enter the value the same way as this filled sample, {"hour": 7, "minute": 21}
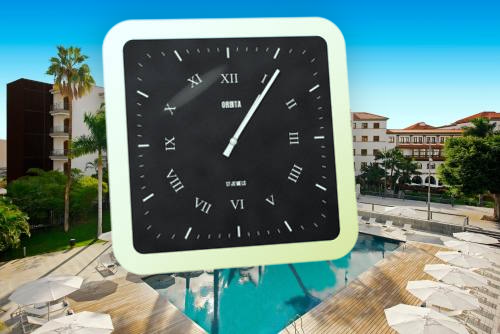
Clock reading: {"hour": 1, "minute": 6}
